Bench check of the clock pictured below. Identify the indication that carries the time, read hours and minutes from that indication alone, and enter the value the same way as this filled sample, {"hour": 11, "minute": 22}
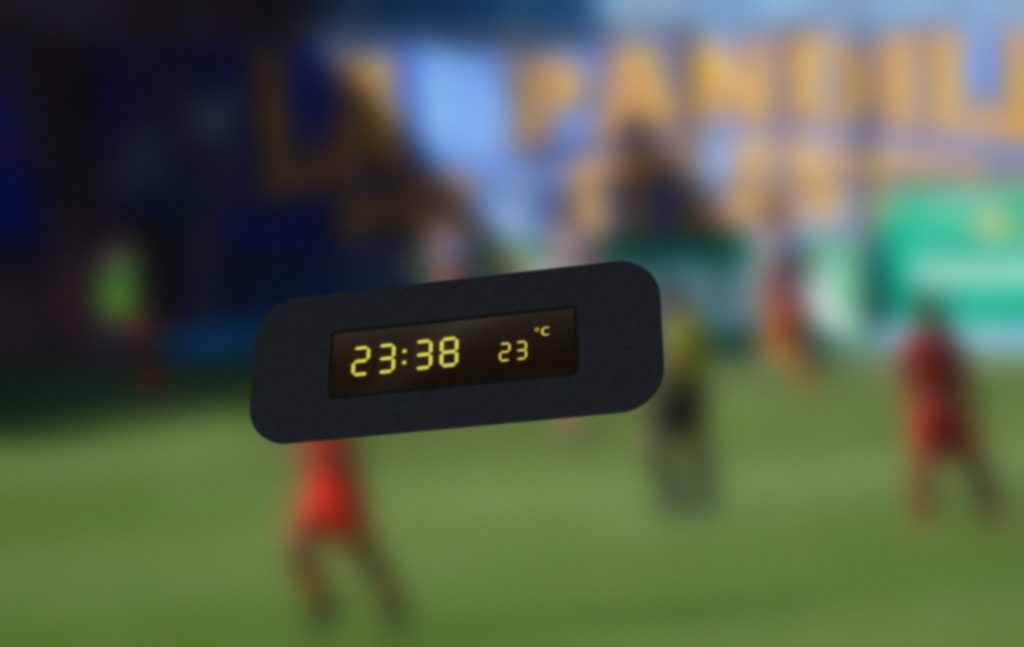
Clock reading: {"hour": 23, "minute": 38}
